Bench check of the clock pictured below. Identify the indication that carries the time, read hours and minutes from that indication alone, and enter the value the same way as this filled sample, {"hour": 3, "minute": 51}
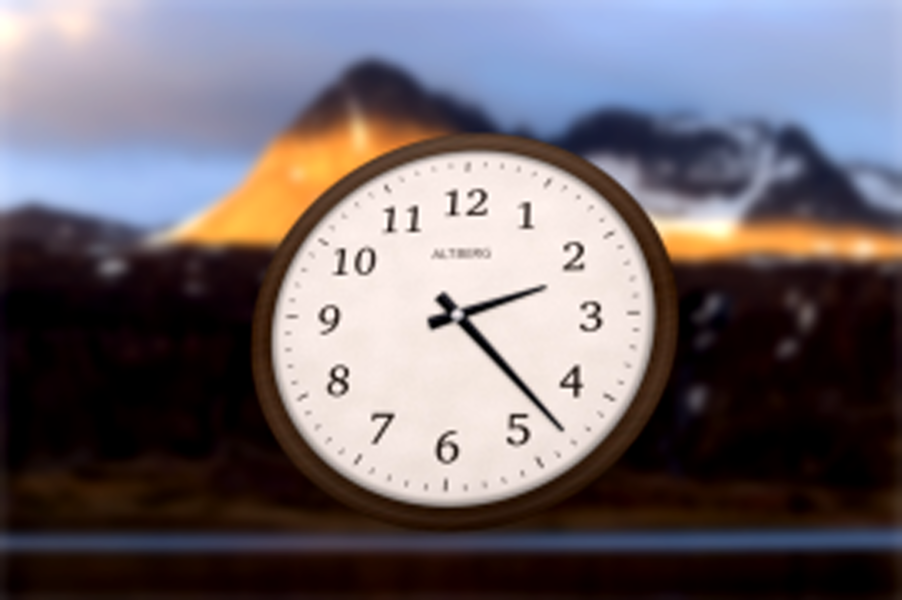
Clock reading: {"hour": 2, "minute": 23}
